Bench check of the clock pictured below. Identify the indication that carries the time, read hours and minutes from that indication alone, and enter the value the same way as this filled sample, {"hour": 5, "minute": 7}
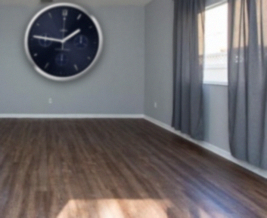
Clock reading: {"hour": 1, "minute": 46}
